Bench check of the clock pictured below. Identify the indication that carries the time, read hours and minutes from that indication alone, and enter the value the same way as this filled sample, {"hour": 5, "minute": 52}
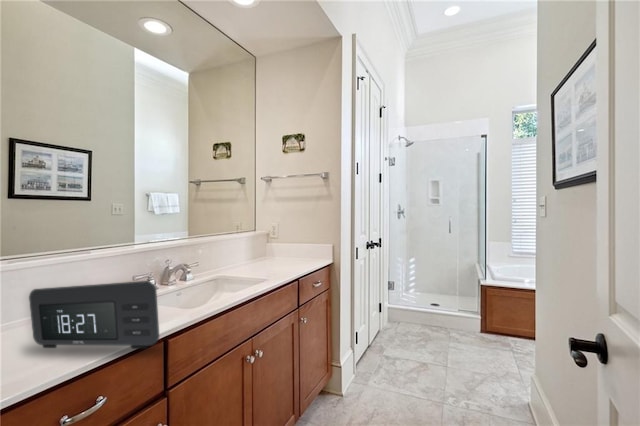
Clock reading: {"hour": 18, "minute": 27}
